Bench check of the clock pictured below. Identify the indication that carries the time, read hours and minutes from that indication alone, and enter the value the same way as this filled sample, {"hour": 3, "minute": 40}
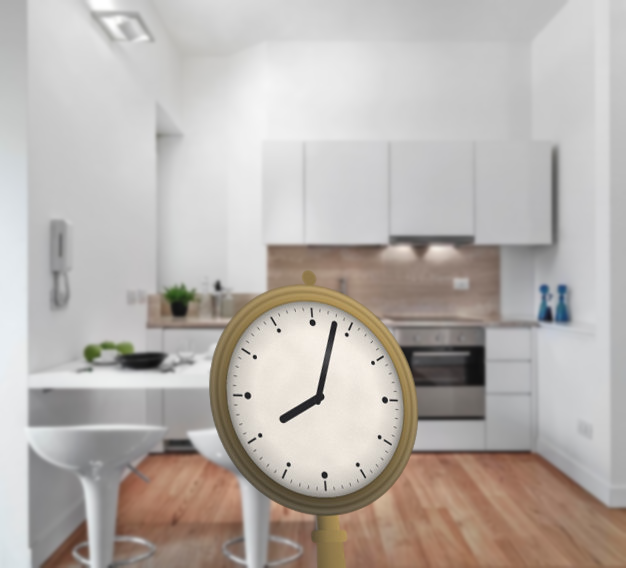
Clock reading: {"hour": 8, "minute": 3}
